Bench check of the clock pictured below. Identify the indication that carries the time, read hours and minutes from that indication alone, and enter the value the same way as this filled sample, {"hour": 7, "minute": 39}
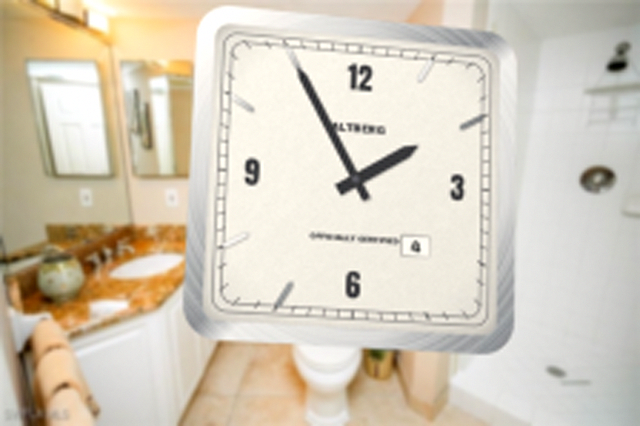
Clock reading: {"hour": 1, "minute": 55}
